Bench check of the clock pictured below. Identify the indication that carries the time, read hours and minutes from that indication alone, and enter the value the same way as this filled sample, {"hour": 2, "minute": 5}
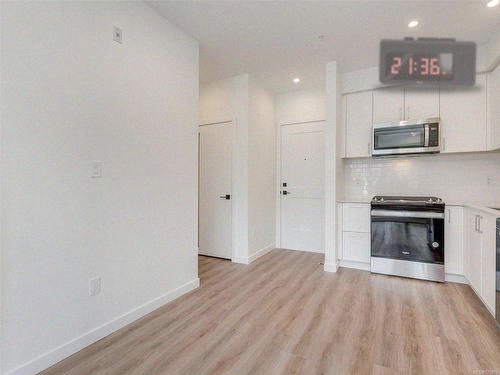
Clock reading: {"hour": 21, "minute": 36}
